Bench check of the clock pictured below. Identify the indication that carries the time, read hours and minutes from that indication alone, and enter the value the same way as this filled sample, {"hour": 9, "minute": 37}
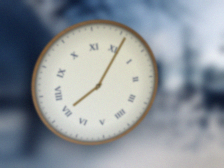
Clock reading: {"hour": 7, "minute": 1}
